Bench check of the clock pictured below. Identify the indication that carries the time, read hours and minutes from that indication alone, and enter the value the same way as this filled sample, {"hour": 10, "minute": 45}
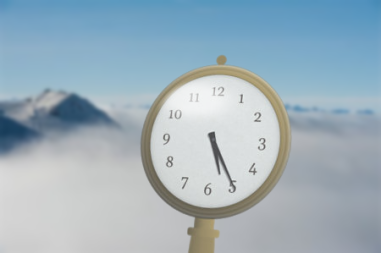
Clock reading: {"hour": 5, "minute": 25}
